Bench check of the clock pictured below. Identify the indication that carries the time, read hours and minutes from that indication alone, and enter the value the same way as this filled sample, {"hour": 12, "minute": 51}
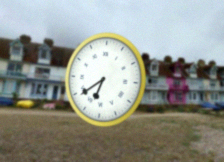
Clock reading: {"hour": 6, "minute": 39}
